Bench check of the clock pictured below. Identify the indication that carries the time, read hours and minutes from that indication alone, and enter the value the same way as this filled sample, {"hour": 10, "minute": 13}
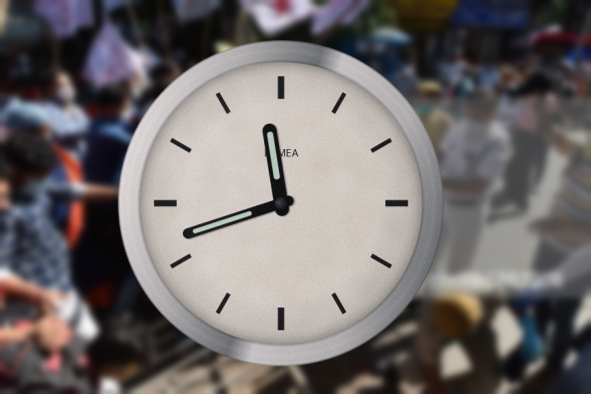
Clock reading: {"hour": 11, "minute": 42}
